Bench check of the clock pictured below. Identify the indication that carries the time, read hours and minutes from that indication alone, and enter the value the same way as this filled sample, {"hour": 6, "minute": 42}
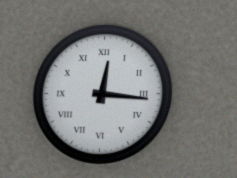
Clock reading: {"hour": 12, "minute": 16}
